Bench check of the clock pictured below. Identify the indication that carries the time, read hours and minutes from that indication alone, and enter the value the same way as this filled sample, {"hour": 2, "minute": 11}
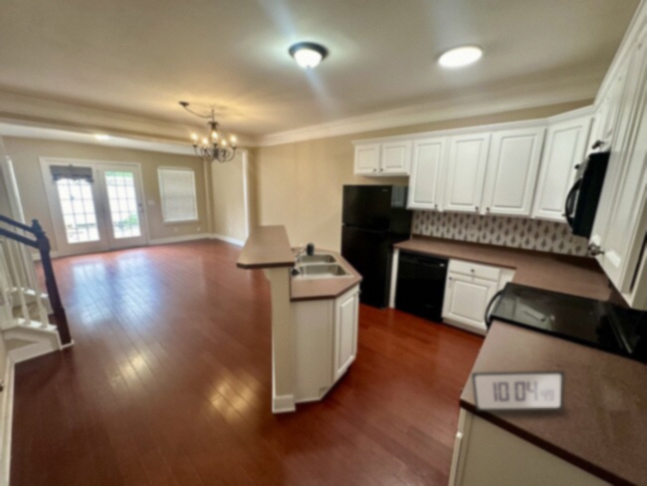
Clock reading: {"hour": 10, "minute": 4}
